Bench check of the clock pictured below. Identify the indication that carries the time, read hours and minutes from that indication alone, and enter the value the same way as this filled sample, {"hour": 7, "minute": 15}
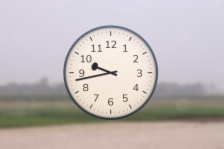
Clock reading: {"hour": 9, "minute": 43}
